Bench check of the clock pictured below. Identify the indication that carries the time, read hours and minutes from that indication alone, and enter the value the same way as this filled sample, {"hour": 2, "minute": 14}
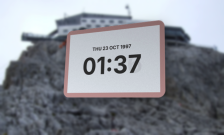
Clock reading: {"hour": 1, "minute": 37}
